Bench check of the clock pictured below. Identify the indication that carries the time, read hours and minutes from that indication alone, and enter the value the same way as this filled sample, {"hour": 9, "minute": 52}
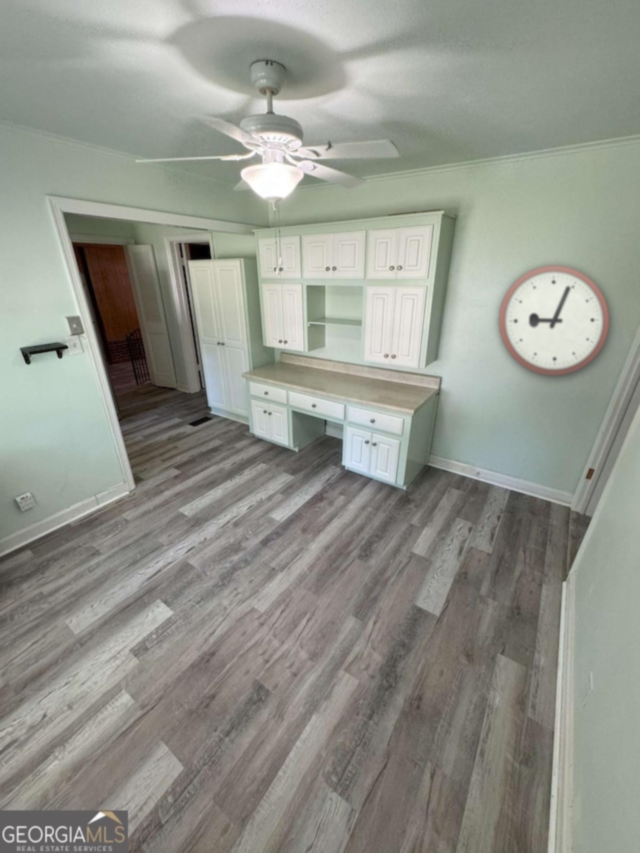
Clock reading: {"hour": 9, "minute": 4}
